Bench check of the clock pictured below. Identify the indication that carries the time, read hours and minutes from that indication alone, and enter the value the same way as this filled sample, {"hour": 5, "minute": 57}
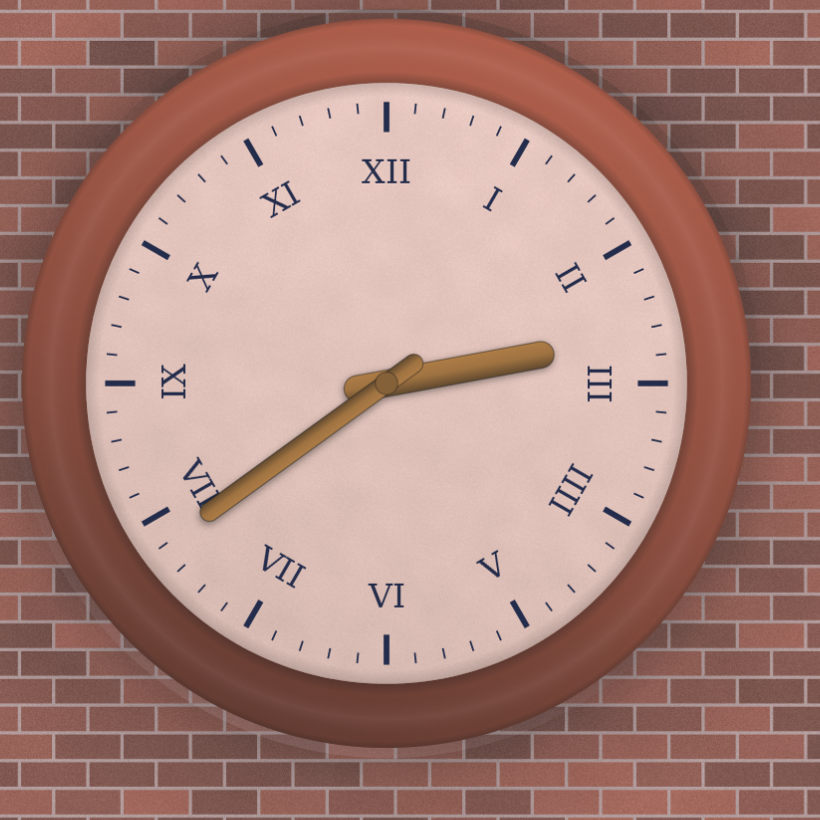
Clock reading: {"hour": 2, "minute": 39}
